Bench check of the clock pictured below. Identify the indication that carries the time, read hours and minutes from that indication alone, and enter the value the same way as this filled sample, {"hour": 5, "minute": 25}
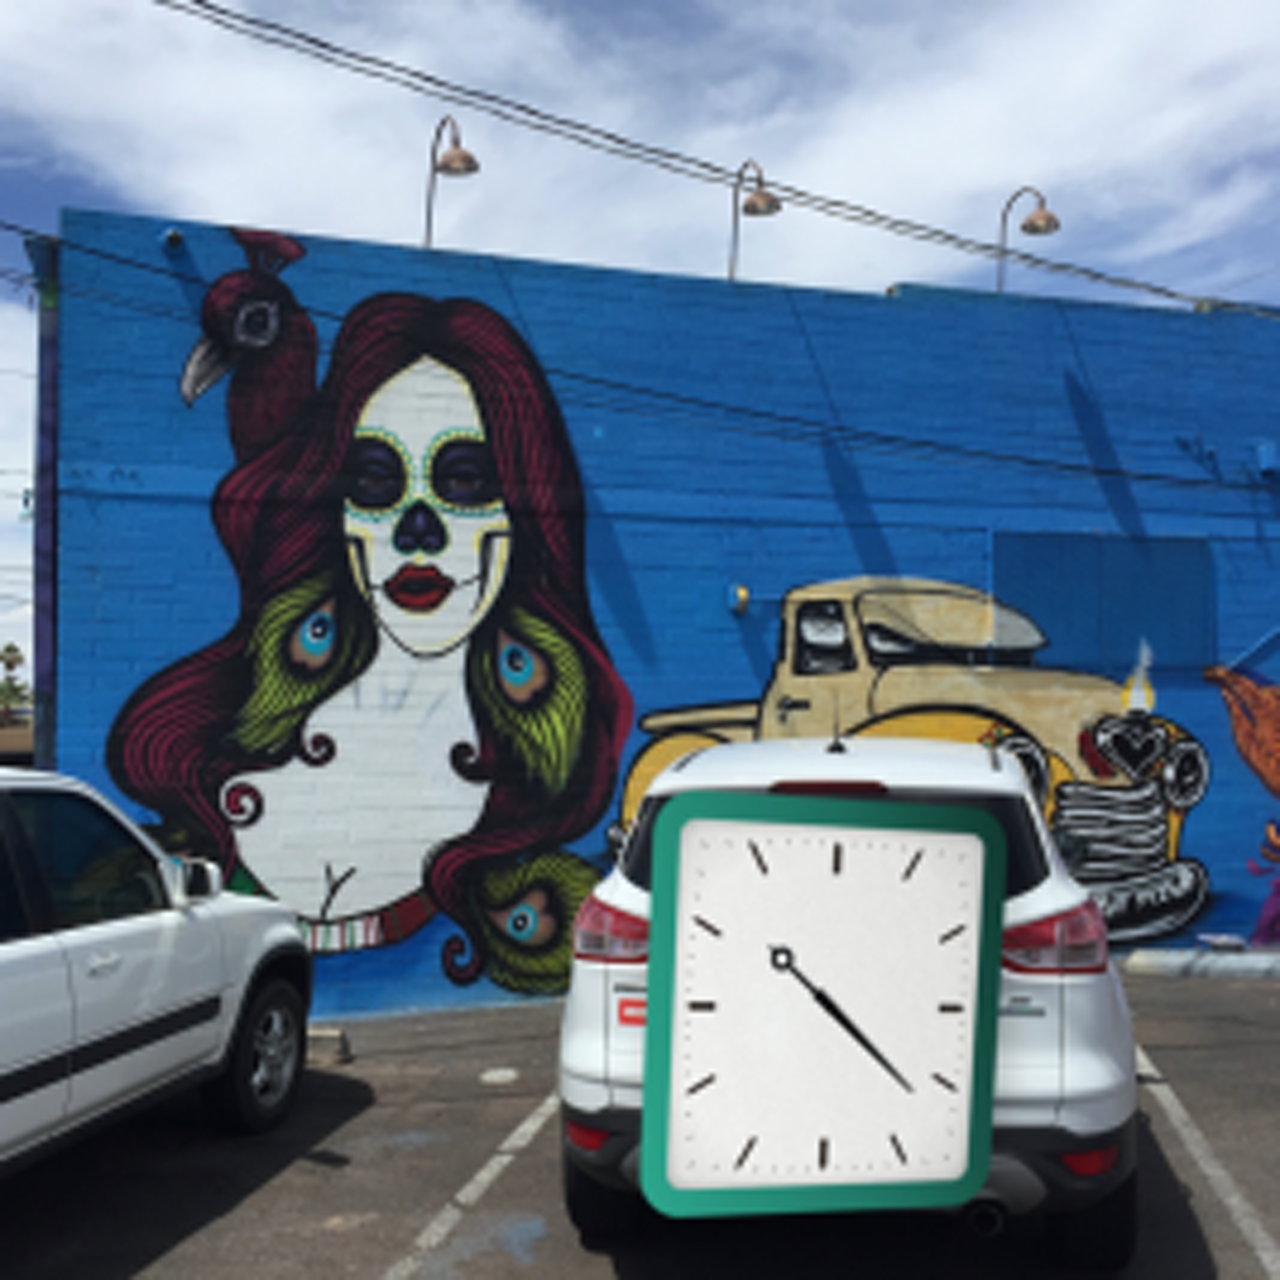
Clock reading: {"hour": 10, "minute": 22}
